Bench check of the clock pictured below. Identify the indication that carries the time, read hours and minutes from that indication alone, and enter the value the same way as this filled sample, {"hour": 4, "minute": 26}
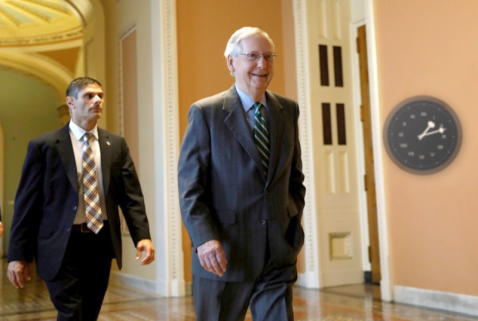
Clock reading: {"hour": 1, "minute": 12}
